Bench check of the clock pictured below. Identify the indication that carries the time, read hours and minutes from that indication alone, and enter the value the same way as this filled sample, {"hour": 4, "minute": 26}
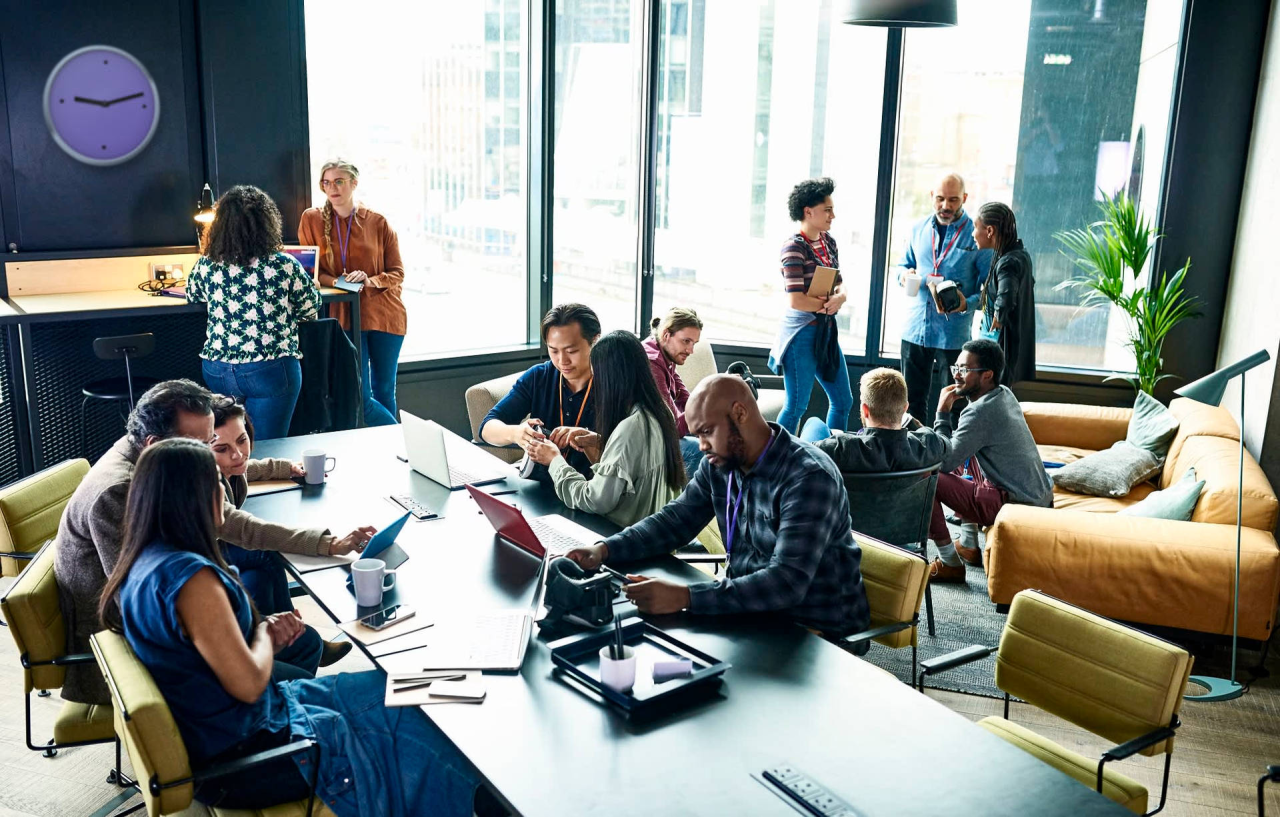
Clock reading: {"hour": 9, "minute": 12}
